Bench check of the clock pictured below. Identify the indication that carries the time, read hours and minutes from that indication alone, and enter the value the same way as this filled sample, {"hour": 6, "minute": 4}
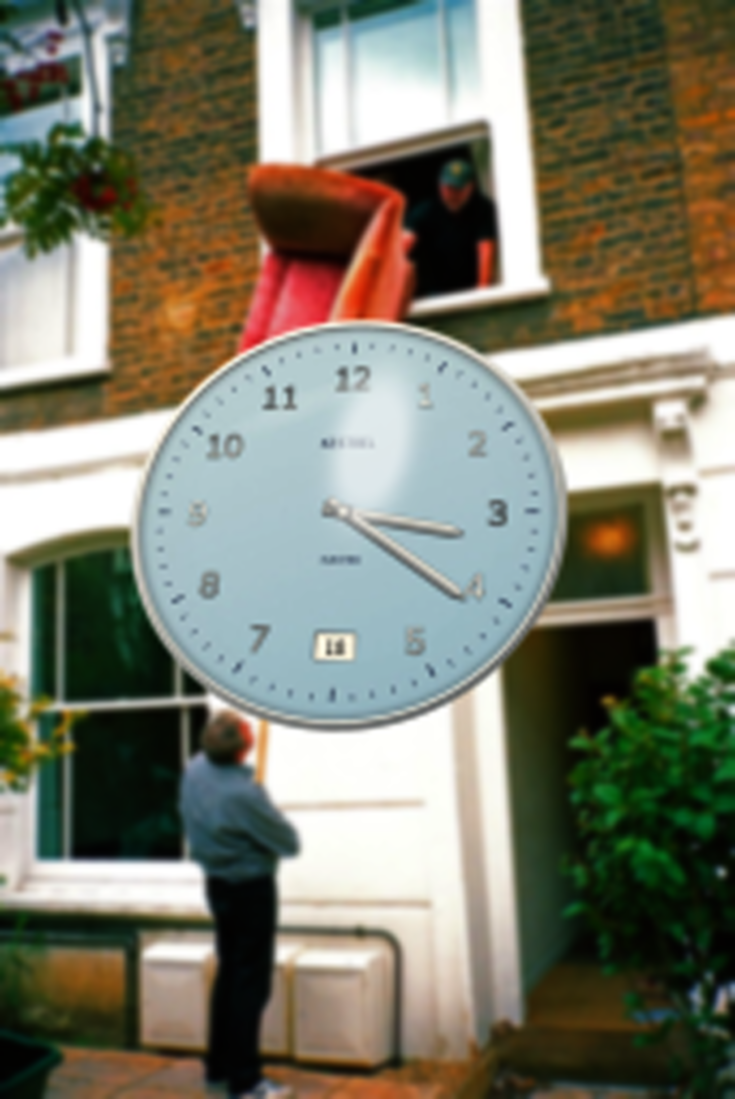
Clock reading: {"hour": 3, "minute": 21}
